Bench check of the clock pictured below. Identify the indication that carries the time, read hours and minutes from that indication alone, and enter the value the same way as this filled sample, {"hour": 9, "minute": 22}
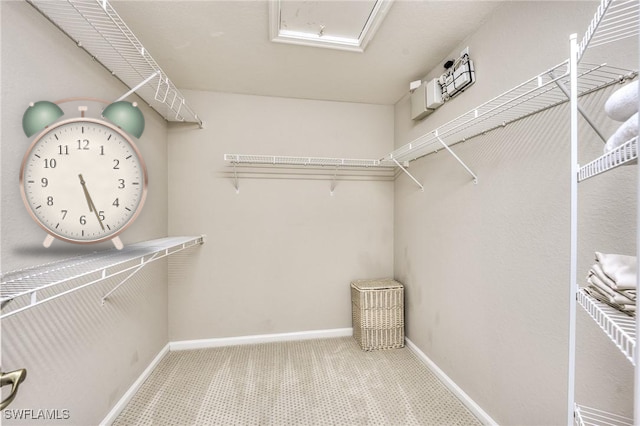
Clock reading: {"hour": 5, "minute": 26}
